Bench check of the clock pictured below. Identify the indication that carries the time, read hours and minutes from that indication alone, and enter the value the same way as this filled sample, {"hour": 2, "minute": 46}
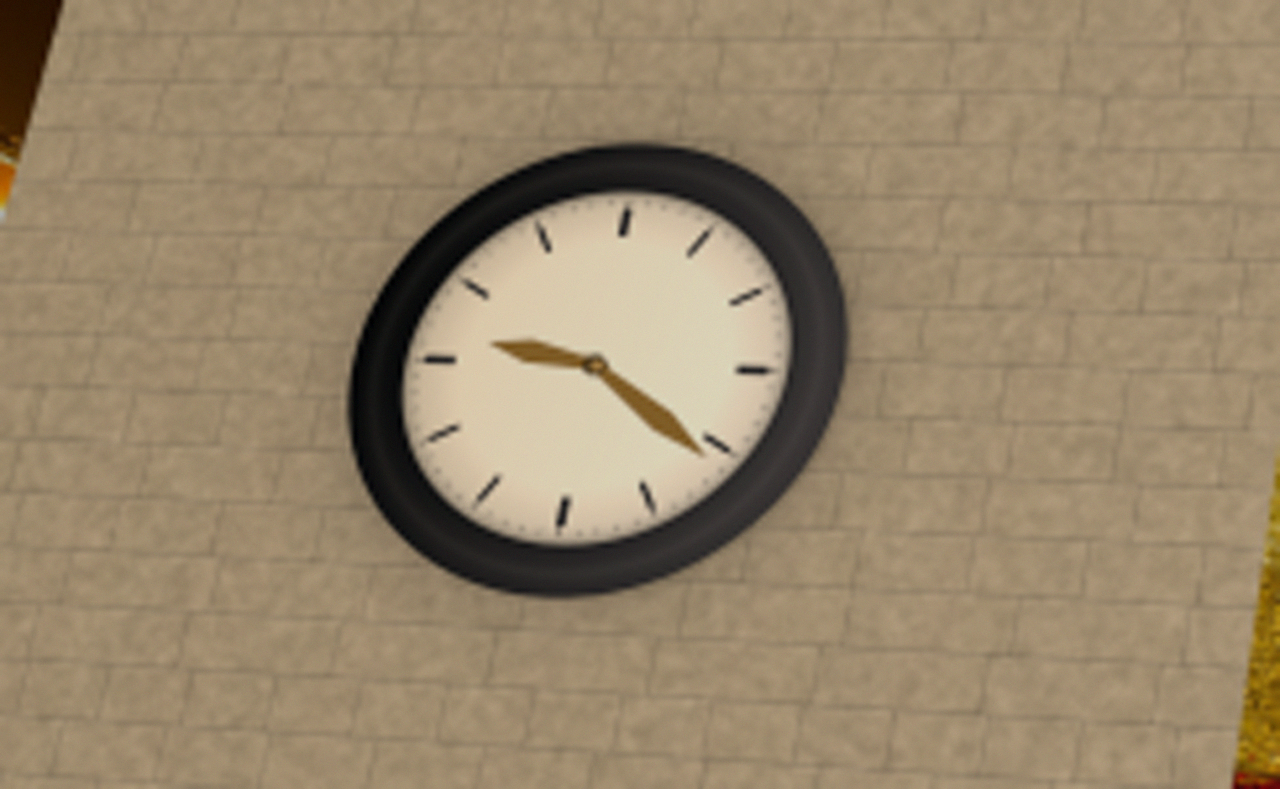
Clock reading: {"hour": 9, "minute": 21}
